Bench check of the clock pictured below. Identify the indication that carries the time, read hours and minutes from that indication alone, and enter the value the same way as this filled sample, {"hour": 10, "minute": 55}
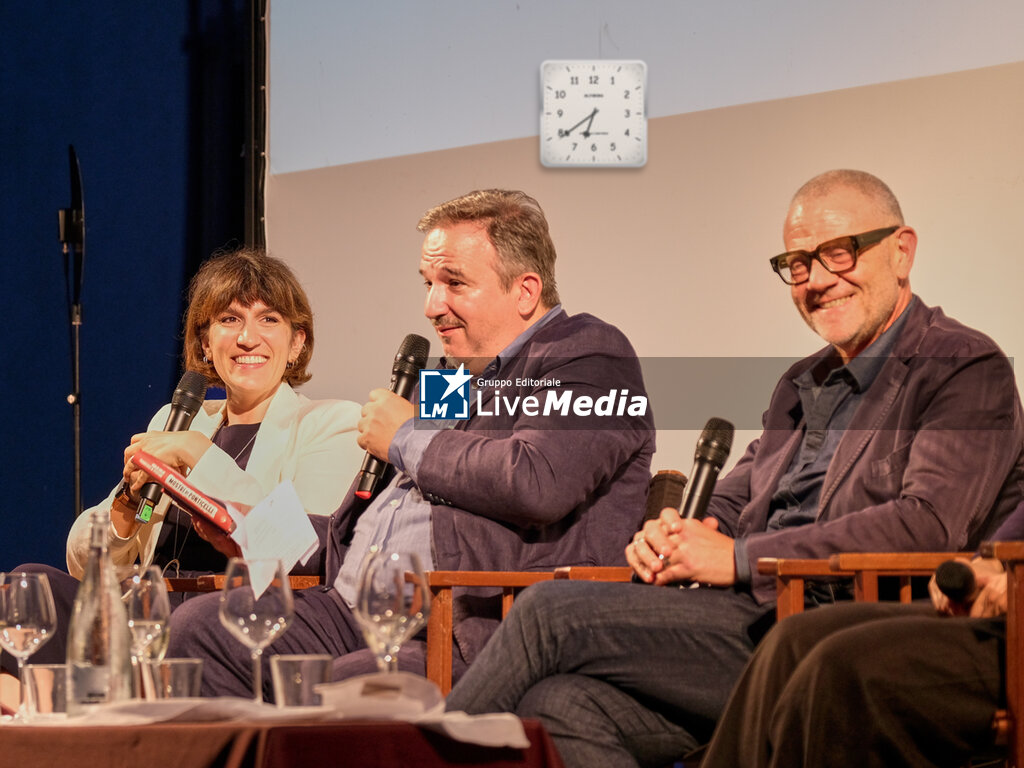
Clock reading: {"hour": 6, "minute": 39}
